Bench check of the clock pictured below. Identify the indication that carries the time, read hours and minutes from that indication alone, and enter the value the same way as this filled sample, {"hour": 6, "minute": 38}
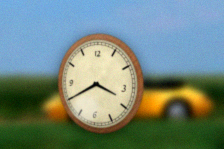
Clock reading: {"hour": 3, "minute": 40}
